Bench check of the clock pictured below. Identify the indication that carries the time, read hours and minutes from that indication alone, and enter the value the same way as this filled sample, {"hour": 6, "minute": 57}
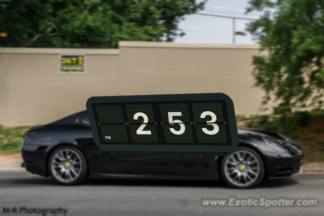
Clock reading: {"hour": 2, "minute": 53}
